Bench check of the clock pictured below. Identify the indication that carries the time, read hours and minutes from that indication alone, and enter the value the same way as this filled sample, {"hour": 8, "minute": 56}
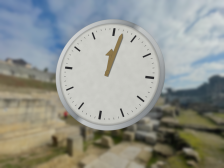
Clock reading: {"hour": 12, "minute": 2}
